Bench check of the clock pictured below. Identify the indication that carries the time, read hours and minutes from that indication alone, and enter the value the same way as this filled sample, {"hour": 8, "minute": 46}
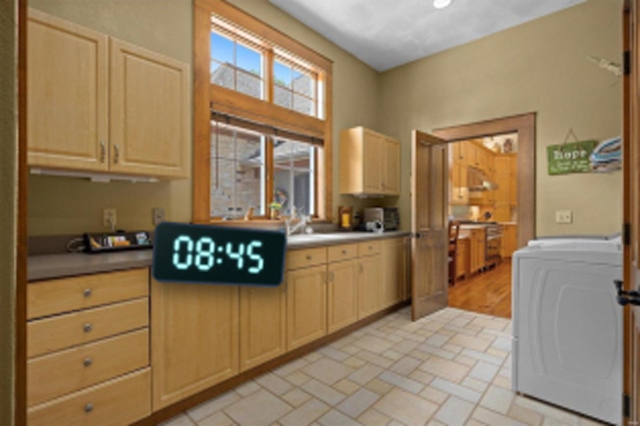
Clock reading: {"hour": 8, "minute": 45}
